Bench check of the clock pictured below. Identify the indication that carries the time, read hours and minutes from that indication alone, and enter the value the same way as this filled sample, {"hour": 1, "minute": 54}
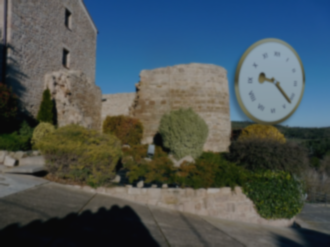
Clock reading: {"hour": 9, "minute": 22}
